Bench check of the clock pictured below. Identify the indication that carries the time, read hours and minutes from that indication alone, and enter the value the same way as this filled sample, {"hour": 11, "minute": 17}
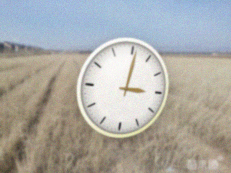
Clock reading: {"hour": 3, "minute": 1}
